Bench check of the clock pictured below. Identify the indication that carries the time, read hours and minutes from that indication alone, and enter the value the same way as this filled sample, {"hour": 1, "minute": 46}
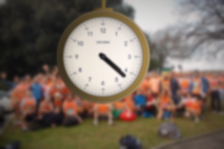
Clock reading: {"hour": 4, "minute": 22}
